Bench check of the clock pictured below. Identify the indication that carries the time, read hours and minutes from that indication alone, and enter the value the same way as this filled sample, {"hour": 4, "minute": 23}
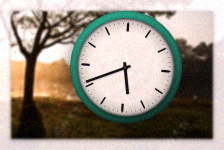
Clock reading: {"hour": 5, "minute": 41}
